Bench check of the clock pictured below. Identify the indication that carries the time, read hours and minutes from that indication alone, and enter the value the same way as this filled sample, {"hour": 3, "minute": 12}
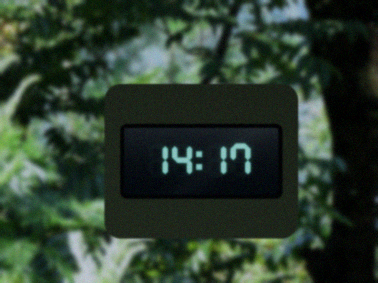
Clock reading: {"hour": 14, "minute": 17}
